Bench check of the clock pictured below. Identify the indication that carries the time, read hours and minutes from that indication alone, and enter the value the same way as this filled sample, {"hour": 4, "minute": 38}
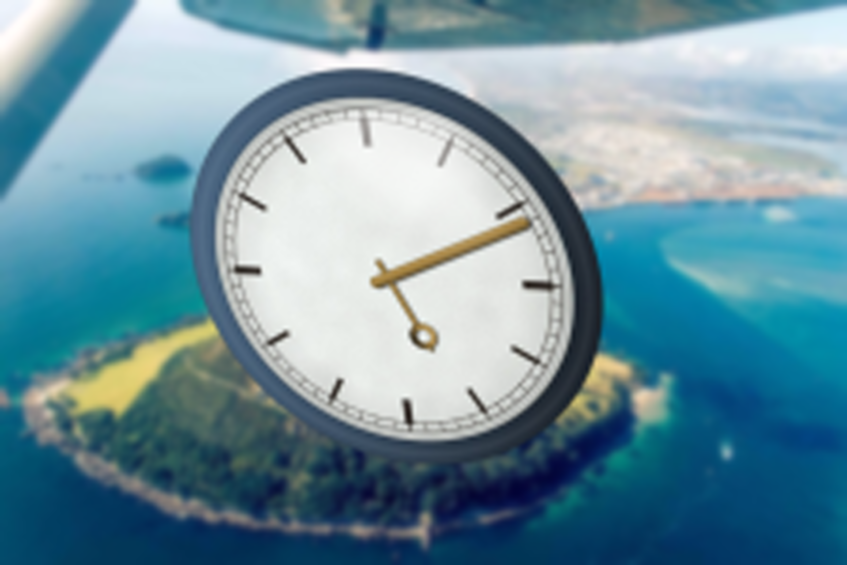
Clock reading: {"hour": 5, "minute": 11}
